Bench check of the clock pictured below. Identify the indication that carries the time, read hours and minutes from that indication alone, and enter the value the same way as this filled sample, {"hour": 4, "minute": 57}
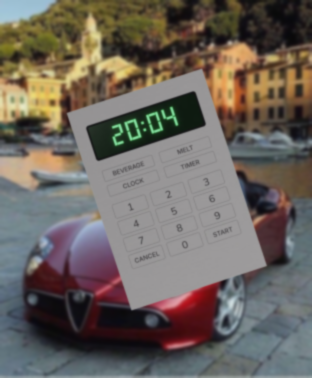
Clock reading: {"hour": 20, "minute": 4}
